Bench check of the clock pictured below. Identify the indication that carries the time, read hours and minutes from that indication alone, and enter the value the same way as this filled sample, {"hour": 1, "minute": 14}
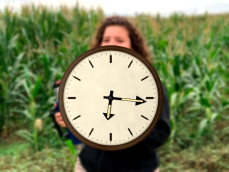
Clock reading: {"hour": 6, "minute": 16}
